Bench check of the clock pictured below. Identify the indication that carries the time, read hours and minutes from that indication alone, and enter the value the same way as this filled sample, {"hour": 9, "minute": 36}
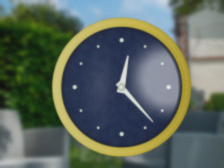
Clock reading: {"hour": 12, "minute": 23}
